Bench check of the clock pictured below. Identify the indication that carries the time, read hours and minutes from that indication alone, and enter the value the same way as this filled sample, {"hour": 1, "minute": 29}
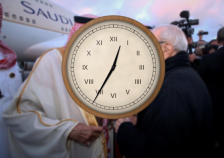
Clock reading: {"hour": 12, "minute": 35}
